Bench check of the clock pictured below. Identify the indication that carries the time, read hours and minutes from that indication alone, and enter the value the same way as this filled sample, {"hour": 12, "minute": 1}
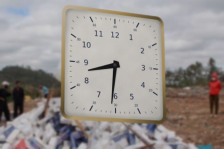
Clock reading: {"hour": 8, "minute": 31}
